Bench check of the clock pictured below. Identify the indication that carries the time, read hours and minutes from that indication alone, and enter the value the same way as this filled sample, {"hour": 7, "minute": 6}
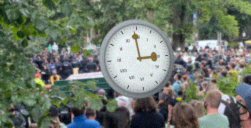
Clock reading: {"hour": 2, "minute": 59}
